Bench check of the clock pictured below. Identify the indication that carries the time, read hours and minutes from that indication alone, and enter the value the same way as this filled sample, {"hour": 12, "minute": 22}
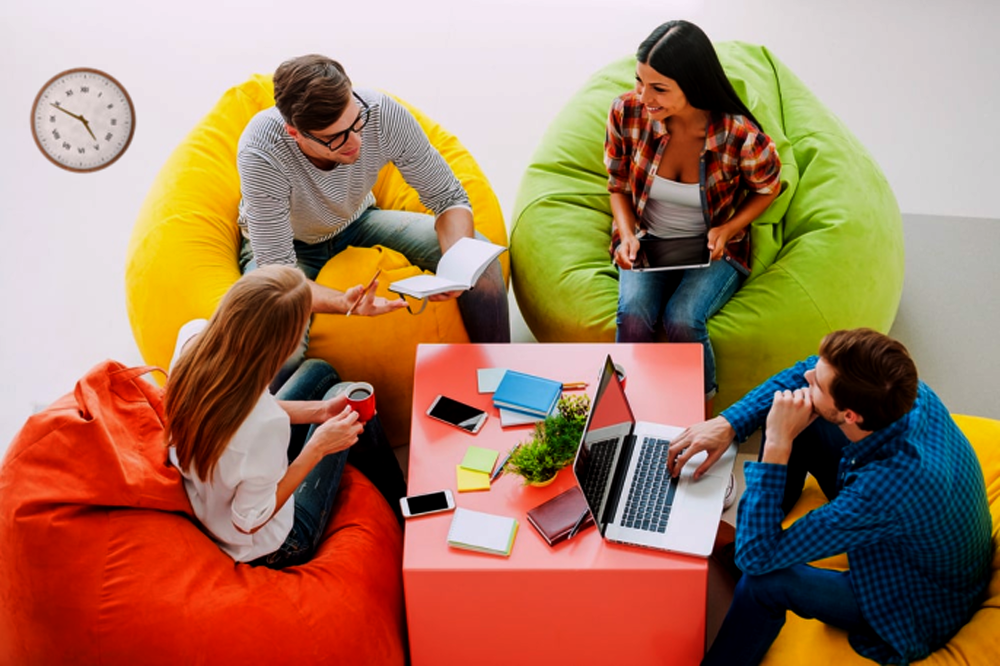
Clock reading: {"hour": 4, "minute": 49}
